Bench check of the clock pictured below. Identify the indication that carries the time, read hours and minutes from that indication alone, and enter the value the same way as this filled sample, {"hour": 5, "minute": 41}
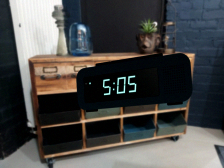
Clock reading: {"hour": 5, "minute": 5}
